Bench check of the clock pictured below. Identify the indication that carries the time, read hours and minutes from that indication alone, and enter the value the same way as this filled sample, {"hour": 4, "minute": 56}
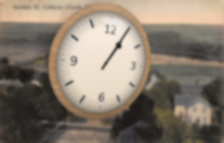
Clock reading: {"hour": 1, "minute": 5}
